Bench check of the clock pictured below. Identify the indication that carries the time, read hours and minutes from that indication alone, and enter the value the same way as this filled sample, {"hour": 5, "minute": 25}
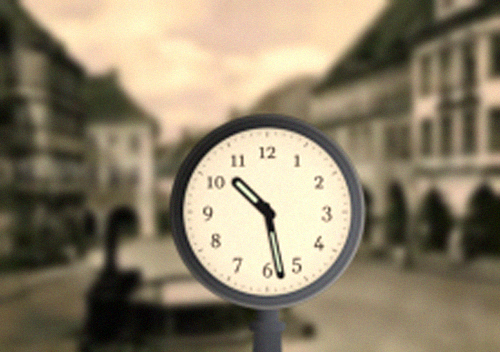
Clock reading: {"hour": 10, "minute": 28}
